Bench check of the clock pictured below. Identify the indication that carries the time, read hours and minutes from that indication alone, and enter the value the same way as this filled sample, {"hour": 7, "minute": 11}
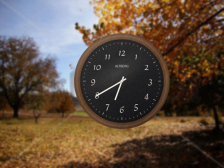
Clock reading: {"hour": 6, "minute": 40}
